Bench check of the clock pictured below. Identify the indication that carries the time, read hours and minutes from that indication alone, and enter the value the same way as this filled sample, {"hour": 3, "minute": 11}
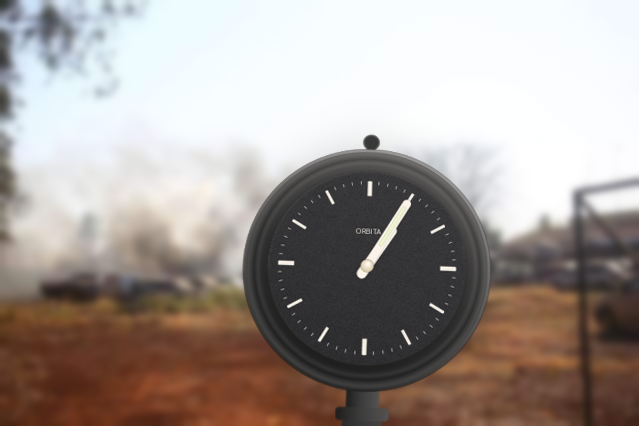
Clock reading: {"hour": 1, "minute": 5}
